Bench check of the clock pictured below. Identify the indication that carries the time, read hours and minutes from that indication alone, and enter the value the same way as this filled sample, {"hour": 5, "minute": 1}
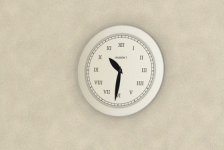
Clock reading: {"hour": 10, "minute": 31}
